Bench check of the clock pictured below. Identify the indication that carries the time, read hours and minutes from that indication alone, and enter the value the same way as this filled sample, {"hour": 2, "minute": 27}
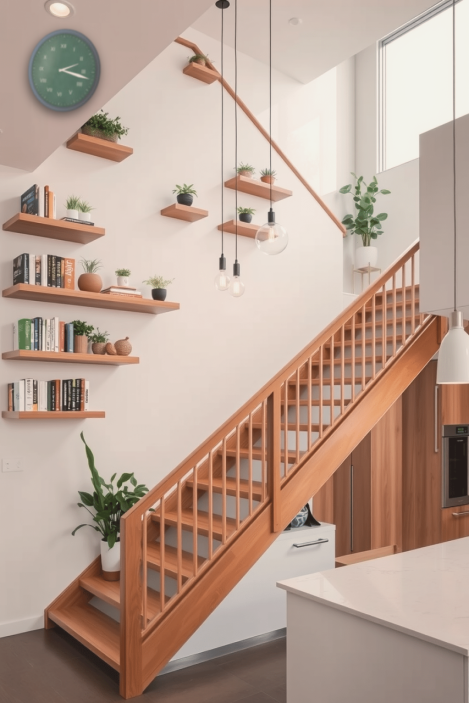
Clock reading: {"hour": 2, "minute": 17}
